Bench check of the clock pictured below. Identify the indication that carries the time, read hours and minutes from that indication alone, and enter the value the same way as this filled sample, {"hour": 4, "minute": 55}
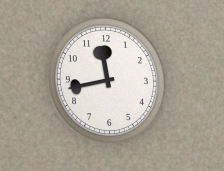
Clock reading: {"hour": 11, "minute": 43}
